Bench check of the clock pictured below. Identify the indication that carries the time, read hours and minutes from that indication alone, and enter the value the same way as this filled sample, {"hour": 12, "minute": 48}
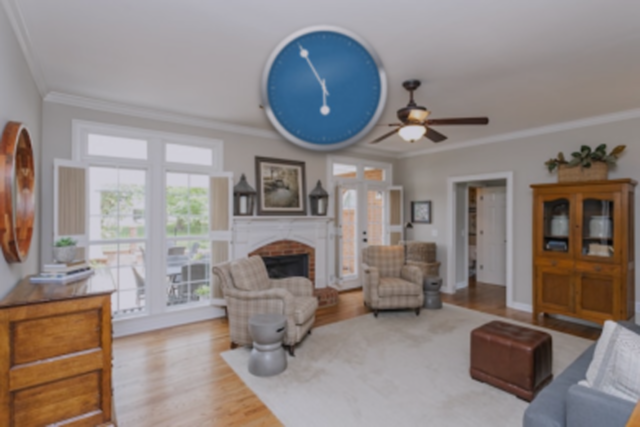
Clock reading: {"hour": 5, "minute": 55}
